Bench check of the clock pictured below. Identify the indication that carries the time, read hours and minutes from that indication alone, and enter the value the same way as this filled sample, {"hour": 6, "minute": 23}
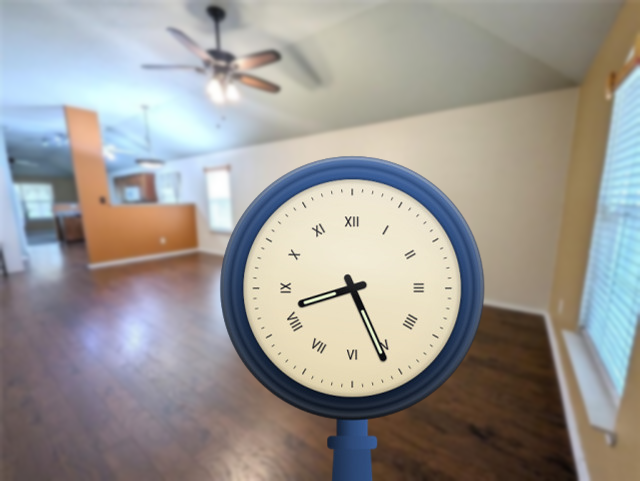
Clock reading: {"hour": 8, "minute": 26}
